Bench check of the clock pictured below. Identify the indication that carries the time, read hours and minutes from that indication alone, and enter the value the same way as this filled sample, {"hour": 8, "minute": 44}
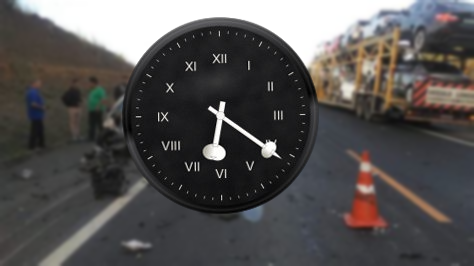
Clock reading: {"hour": 6, "minute": 21}
